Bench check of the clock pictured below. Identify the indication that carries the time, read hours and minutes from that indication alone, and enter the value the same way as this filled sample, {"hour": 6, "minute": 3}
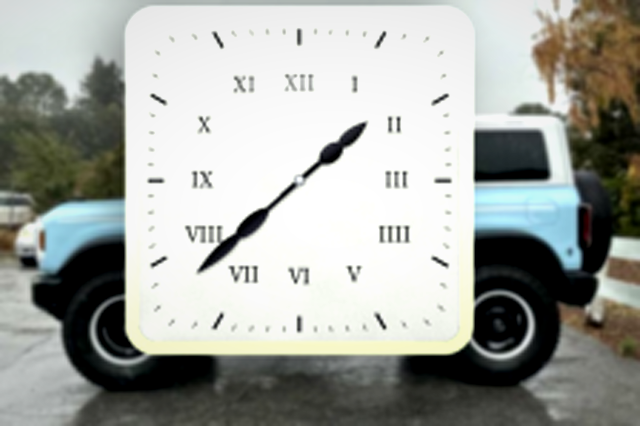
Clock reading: {"hour": 1, "minute": 38}
